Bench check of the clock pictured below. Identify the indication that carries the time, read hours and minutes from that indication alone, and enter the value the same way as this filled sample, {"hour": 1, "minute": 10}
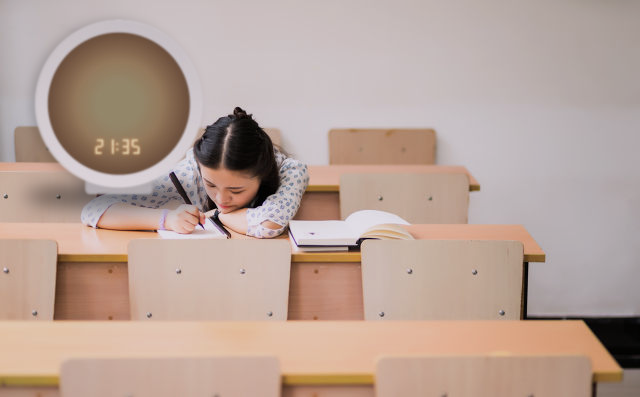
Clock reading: {"hour": 21, "minute": 35}
